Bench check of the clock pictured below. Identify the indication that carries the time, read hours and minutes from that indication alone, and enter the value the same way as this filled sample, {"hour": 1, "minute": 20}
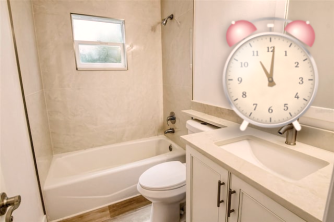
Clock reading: {"hour": 11, "minute": 1}
